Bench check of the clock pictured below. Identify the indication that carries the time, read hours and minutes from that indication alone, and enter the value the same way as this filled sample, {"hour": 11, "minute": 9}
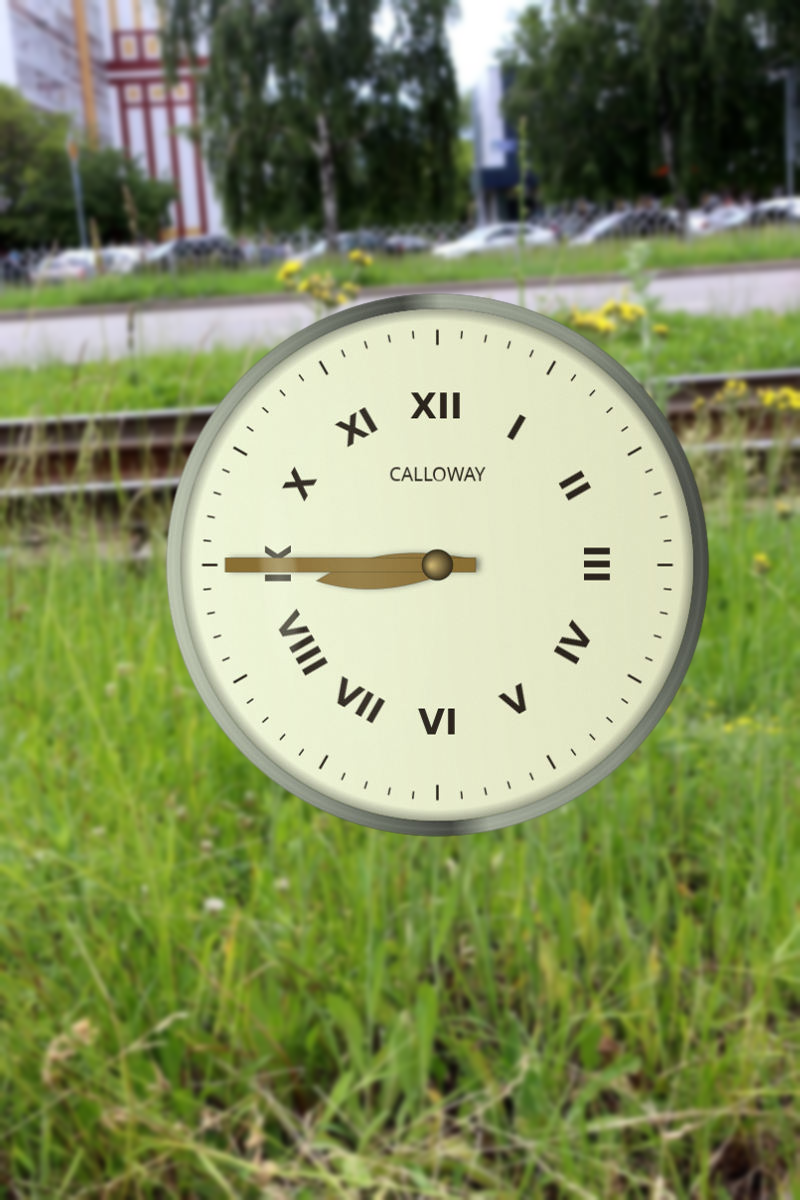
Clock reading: {"hour": 8, "minute": 45}
